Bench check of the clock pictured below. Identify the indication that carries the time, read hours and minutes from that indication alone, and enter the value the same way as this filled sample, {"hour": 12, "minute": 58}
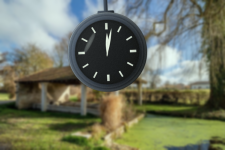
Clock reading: {"hour": 12, "minute": 2}
